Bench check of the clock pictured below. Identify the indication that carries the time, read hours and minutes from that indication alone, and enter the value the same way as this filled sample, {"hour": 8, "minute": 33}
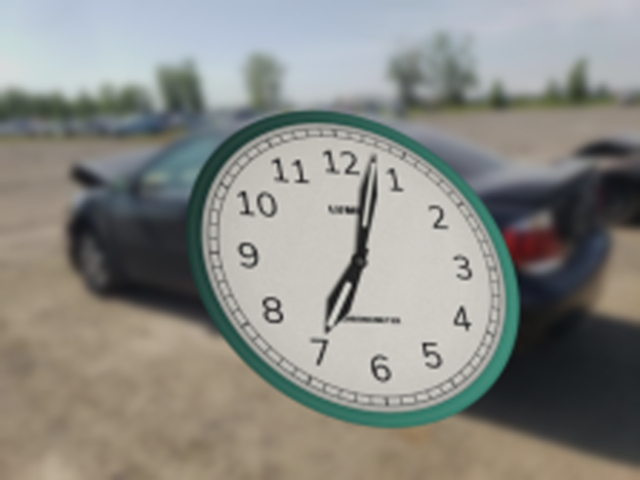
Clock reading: {"hour": 7, "minute": 3}
